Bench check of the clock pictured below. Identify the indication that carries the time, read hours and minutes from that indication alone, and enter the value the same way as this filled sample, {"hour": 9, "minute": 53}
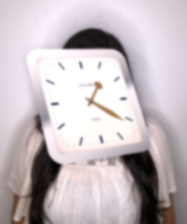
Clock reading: {"hour": 1, "minute": 21}
